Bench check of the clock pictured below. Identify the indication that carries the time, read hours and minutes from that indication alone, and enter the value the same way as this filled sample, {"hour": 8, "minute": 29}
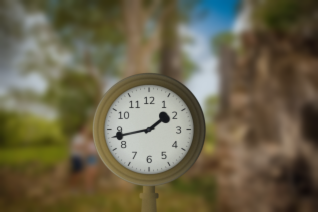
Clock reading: {"hour": 1, "minute": 43}
